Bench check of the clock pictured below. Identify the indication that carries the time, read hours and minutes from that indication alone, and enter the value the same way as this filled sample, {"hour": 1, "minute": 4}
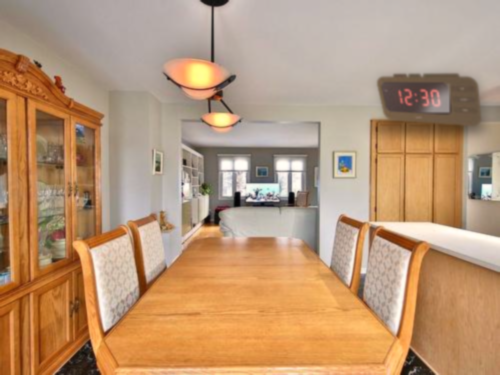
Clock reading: {"hour": 12, "minute": 30}
